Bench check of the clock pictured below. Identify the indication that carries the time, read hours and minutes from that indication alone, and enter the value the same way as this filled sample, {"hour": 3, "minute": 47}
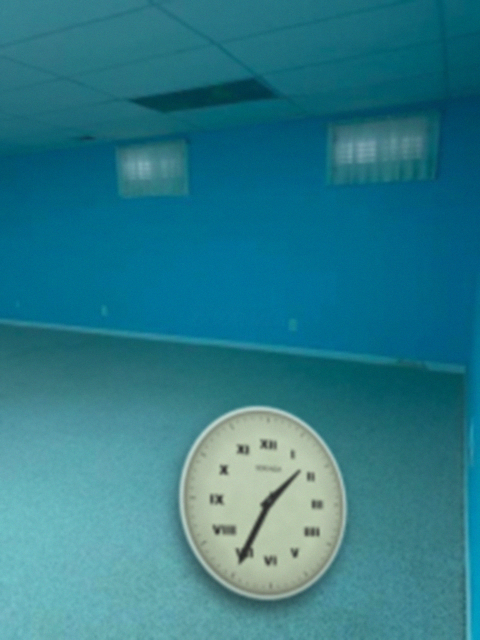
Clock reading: {"hour": 1, "minute": 35}
